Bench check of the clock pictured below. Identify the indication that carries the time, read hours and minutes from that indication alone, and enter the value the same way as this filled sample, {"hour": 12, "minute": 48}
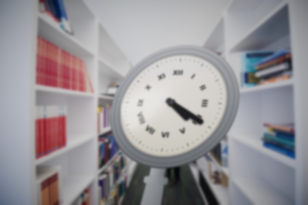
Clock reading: {"hour": 4, "minute": 20}
